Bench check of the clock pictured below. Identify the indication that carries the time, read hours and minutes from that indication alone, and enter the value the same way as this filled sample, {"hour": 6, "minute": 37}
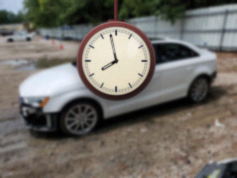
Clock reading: {"hour": 7, "minute": 58}
